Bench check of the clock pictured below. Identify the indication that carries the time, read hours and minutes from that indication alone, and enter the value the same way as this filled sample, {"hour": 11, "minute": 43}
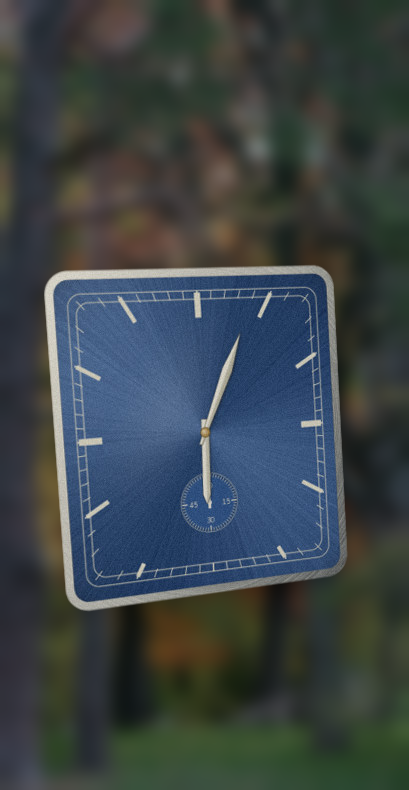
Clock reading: {"hour": 6, "minute": 4}
